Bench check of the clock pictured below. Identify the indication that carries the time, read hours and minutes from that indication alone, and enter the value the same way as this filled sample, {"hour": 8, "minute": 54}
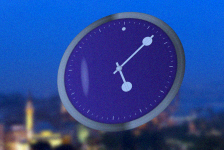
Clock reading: {"hour": 5, "minute": 7}
